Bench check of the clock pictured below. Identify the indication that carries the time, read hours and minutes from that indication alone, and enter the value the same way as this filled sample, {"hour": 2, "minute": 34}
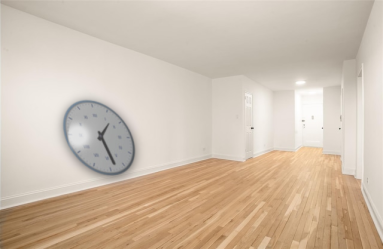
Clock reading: {"hour": 1, "minute": 28}
